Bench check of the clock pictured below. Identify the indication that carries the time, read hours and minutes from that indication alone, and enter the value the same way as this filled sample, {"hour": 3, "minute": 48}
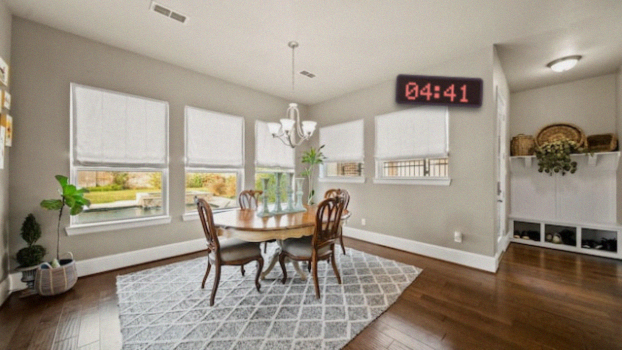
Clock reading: {"hour": 4, "minute": 41}
